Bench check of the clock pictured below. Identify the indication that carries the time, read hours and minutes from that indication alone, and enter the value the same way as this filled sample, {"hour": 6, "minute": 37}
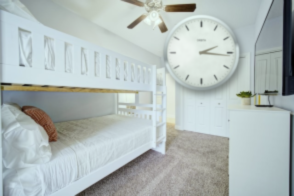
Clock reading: {"hour": 2, "minute": 16}
